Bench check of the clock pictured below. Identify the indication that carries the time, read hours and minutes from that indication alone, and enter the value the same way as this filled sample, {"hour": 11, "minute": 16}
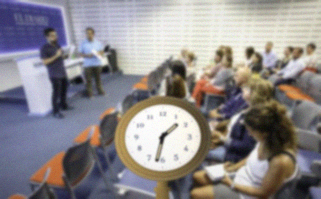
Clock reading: {"hour": 1, "minute": 32}
